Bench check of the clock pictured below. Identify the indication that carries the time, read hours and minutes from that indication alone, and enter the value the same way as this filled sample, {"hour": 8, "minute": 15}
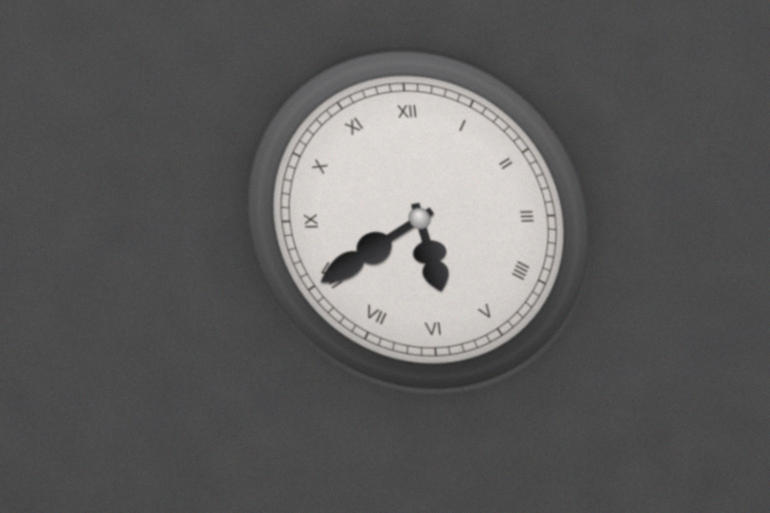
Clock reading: {"hour": 5, "minute": 40}
